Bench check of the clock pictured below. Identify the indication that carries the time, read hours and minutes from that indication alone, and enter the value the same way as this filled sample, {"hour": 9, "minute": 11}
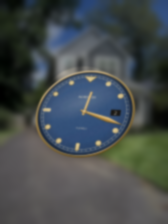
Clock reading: {"hour": 12, "minute": 18}
